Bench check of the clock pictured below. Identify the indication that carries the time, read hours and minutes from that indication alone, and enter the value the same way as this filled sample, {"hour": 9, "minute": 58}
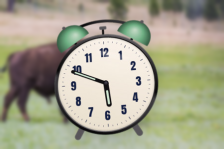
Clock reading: {"hour": 5, "minute": 49}
